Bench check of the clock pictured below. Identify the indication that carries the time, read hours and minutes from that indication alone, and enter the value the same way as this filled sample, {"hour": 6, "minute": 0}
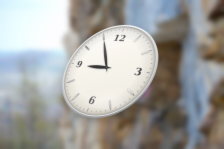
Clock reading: {"hour": 8, "minute": 55}
